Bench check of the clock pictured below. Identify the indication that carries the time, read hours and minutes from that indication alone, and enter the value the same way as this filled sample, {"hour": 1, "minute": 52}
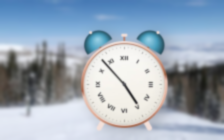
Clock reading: {"hour": 4, "minute": 53}
